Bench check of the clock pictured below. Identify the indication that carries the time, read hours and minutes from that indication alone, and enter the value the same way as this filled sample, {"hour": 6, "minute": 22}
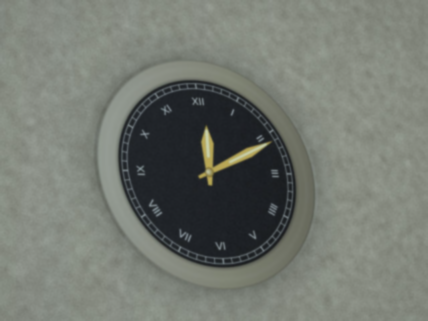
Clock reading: {"hour": 12, "minute": 11}
